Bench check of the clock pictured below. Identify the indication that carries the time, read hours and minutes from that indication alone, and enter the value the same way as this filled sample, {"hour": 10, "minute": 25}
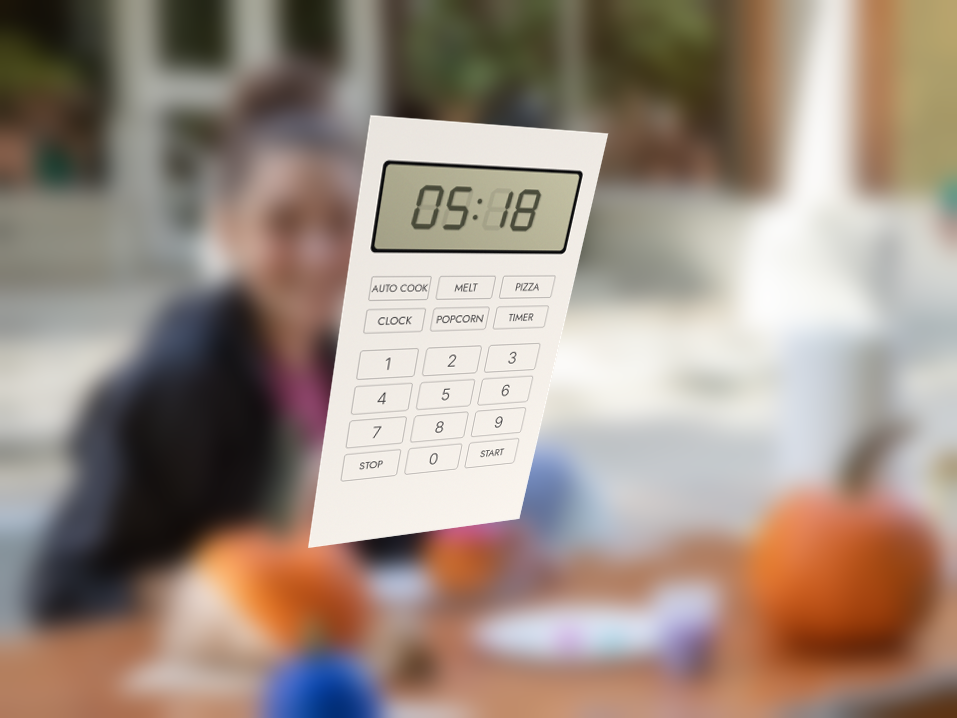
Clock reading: {"hour": 5, "minute": 18}
